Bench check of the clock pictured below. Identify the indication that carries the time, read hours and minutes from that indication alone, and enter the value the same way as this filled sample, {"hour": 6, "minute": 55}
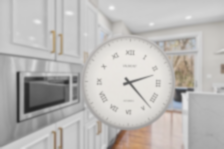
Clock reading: {"hour": 2, "minute": 23}
